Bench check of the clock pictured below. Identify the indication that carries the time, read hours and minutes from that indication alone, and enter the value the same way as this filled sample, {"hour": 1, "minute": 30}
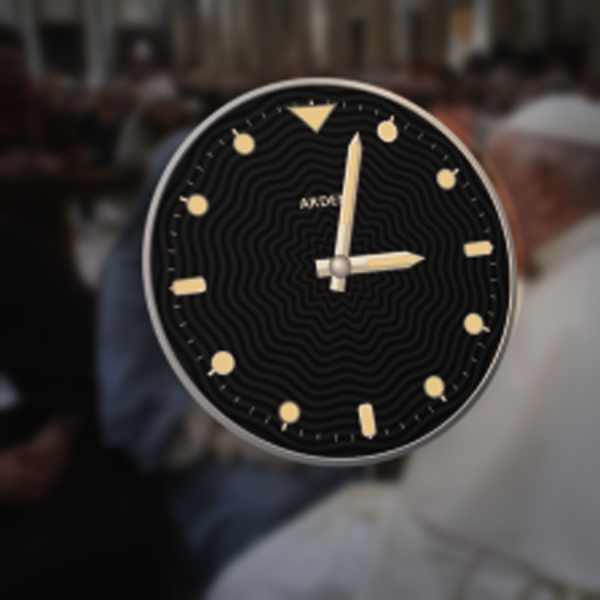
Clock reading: {"hour": 3, "minute": 3}
